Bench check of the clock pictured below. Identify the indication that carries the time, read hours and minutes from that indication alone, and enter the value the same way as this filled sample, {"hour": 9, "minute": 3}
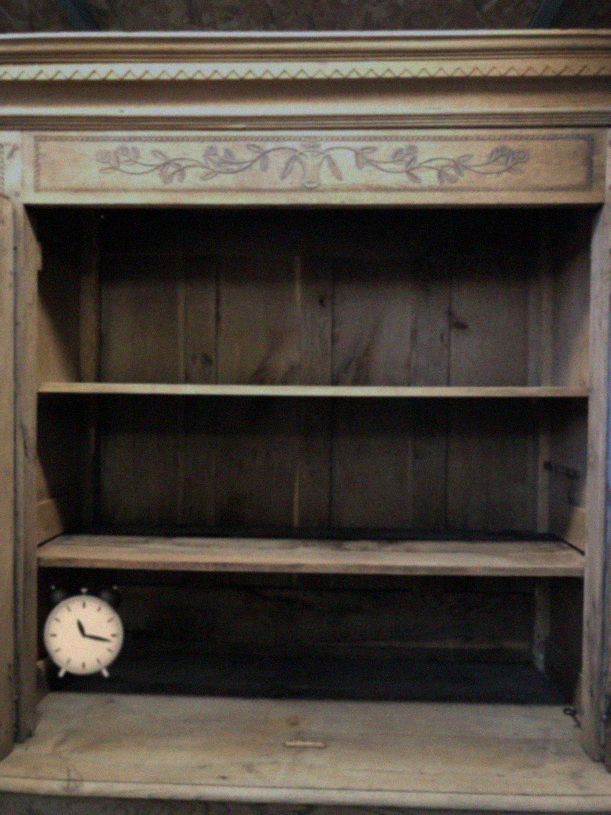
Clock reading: {"hour": 11, "minute": 17}
